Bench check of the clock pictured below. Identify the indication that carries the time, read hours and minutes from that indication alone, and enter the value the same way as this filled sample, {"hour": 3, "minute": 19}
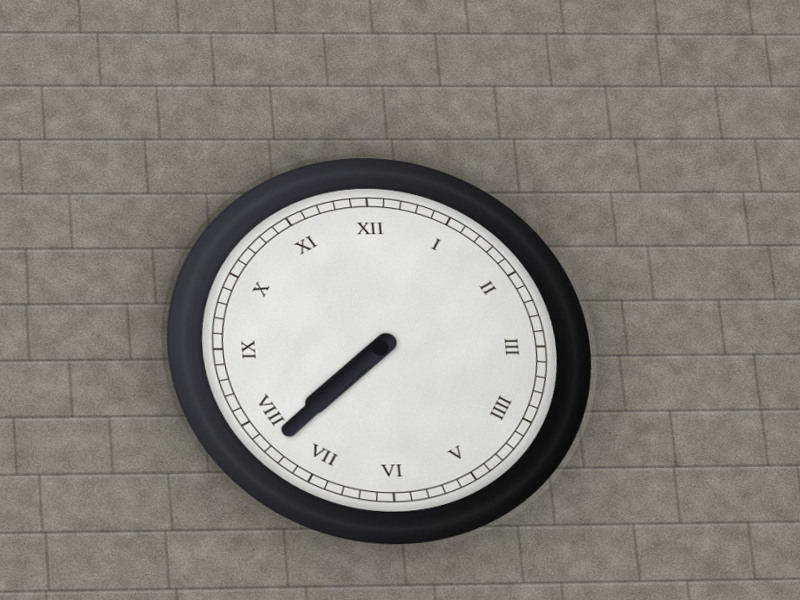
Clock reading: {"hour": 7, "minute": 38}
